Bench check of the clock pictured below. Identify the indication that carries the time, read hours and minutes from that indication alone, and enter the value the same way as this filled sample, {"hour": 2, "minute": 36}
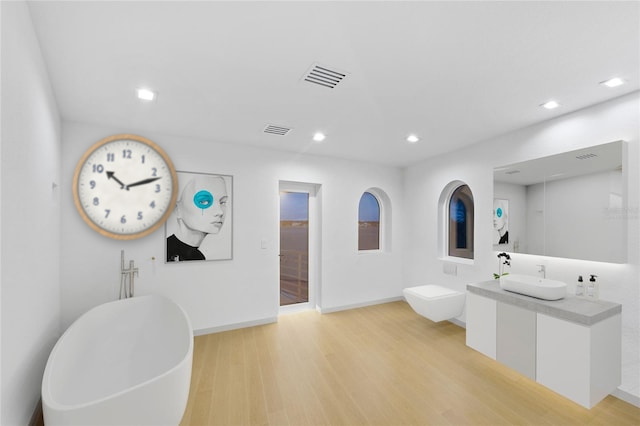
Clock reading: {"hour": 10, "minute": 12}
